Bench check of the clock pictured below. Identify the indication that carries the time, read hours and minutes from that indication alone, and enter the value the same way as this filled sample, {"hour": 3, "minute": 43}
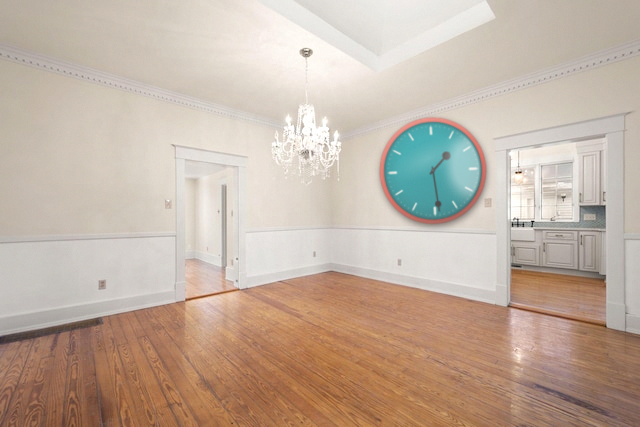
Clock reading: {"hour": 1, "minute": 29}
